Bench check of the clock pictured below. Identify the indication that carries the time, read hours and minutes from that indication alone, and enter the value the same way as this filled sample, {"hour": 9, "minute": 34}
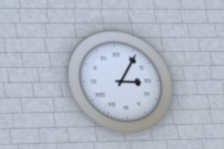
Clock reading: {"hour": 3, "minute": 6}
